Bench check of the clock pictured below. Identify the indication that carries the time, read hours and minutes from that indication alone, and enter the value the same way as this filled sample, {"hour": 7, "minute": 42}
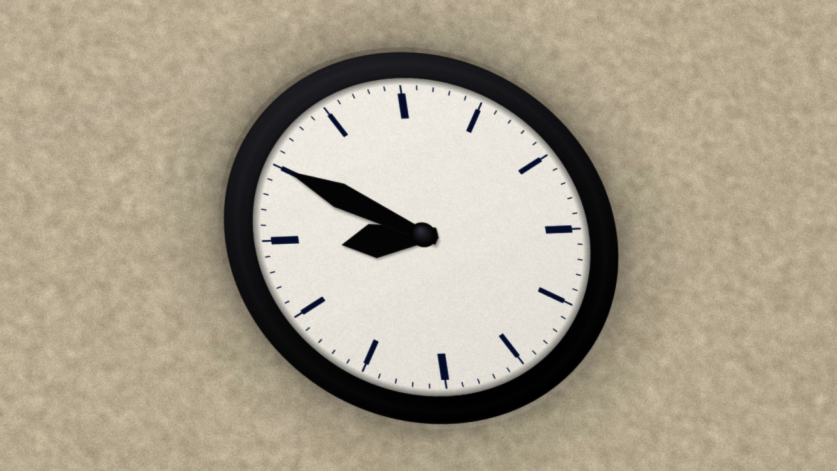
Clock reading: {"hour": 8, "minute": 50}
